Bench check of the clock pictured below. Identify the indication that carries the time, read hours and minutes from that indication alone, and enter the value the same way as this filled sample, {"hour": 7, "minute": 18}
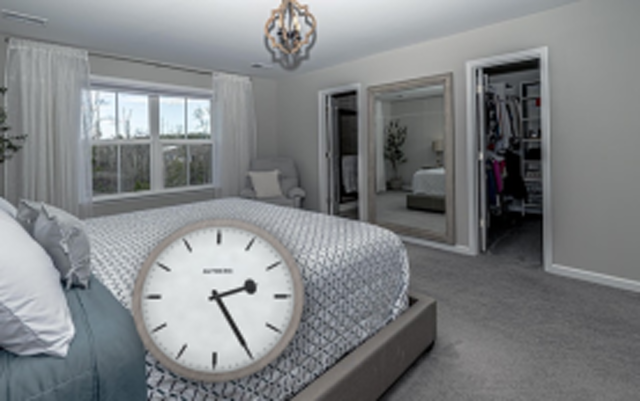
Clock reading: {"hour": 2, "minute": 25}
